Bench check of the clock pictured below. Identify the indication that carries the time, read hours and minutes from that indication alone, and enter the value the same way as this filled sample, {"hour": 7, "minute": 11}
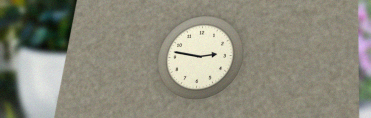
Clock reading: {"hour": 2, "minute": 47}
